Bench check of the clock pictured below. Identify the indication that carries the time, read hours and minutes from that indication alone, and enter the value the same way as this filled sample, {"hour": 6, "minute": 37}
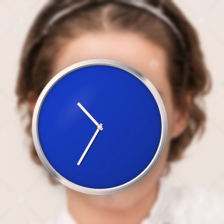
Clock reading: {"hour": 10, "minute": 35}
